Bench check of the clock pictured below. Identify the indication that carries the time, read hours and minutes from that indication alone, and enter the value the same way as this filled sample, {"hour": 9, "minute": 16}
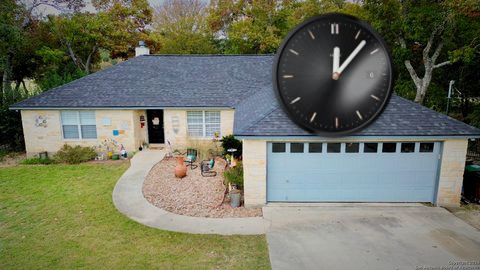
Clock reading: {"hour": 12, "minute": 7}
